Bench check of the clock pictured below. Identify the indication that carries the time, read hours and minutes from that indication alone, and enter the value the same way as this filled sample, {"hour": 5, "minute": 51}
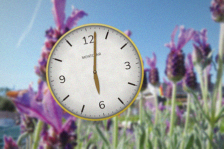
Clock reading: {"hour": 6, "minute": 2}
